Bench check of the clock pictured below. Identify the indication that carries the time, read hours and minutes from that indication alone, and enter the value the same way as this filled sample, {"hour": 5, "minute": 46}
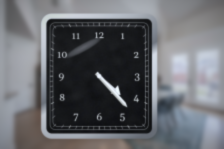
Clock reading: {"hour": 4, "minute": 23}
